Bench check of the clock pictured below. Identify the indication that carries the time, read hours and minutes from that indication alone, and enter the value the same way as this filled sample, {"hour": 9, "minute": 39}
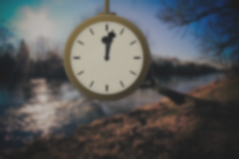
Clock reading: {"hour": 12, "minute": 2}
